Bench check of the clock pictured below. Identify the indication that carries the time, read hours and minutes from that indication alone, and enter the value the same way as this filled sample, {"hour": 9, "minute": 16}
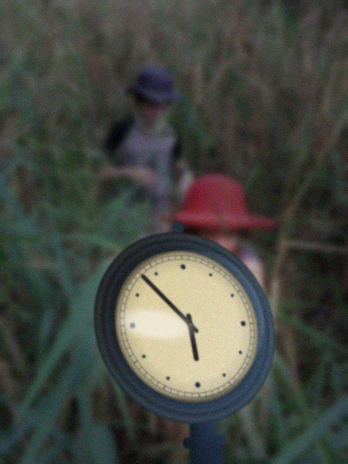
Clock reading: {"hour": 5, "minute": 53}
